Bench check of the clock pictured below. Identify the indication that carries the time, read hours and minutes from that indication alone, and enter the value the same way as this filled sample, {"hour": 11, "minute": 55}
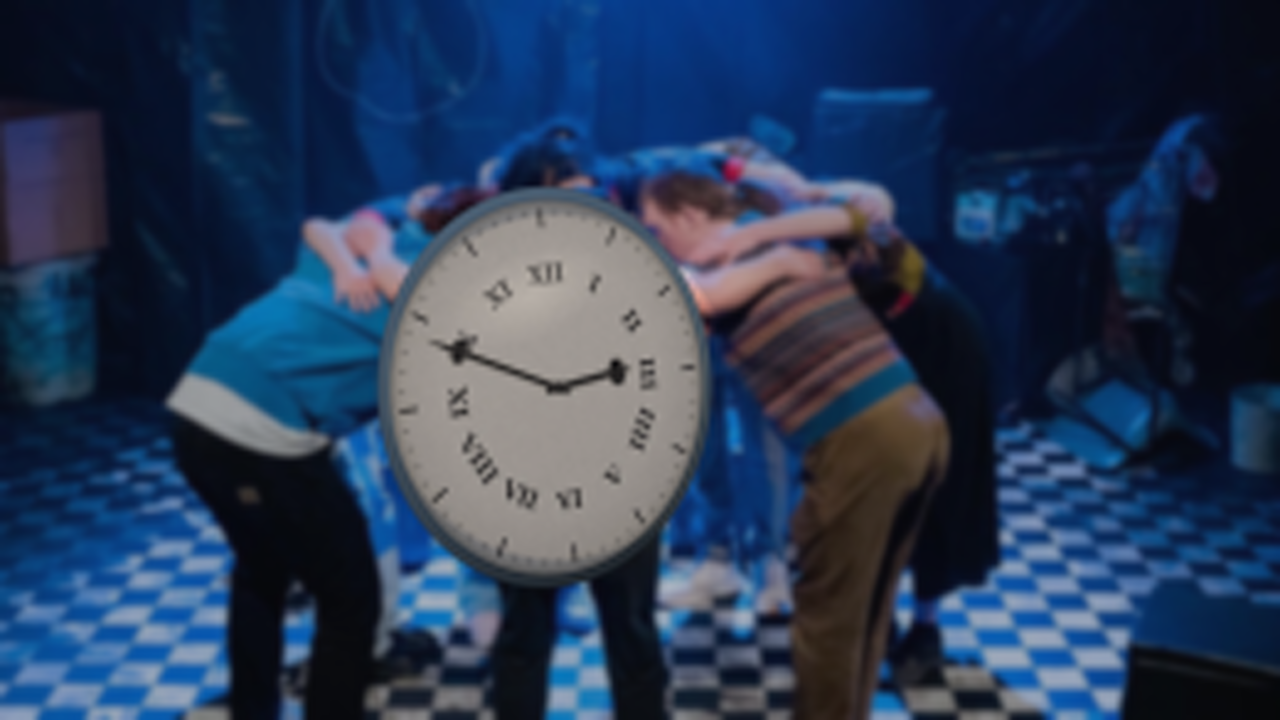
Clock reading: {"hour": 2, "minute": 49}
